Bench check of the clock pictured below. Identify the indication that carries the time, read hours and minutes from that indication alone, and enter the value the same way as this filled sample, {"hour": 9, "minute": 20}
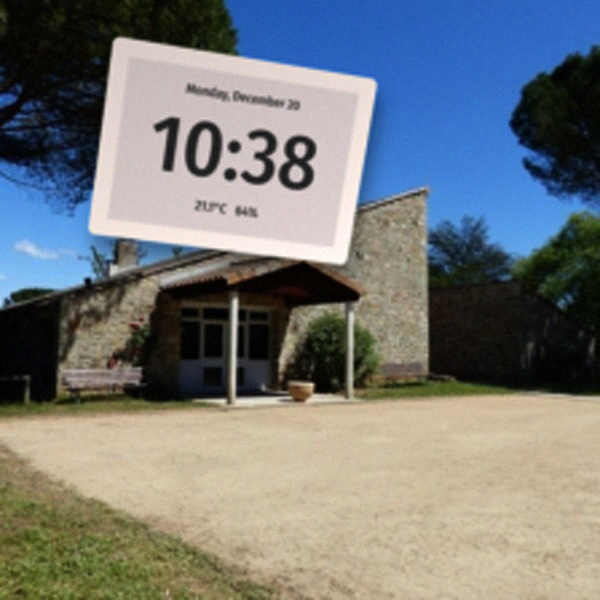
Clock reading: {"hour": 10, "minute": 38}
